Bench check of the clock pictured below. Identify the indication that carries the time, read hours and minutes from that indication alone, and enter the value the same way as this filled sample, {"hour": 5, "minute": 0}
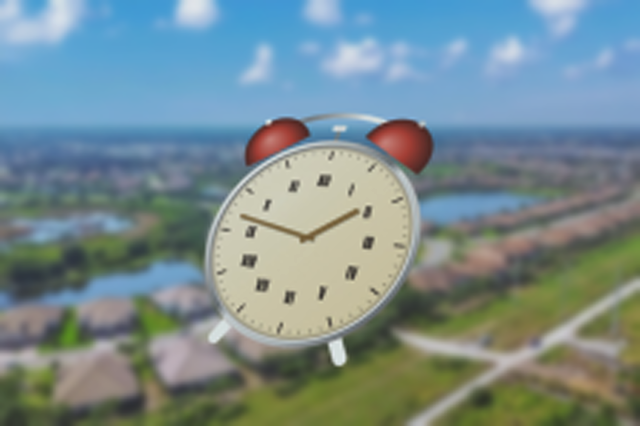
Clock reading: {"hour": 1, "minute": 47}
